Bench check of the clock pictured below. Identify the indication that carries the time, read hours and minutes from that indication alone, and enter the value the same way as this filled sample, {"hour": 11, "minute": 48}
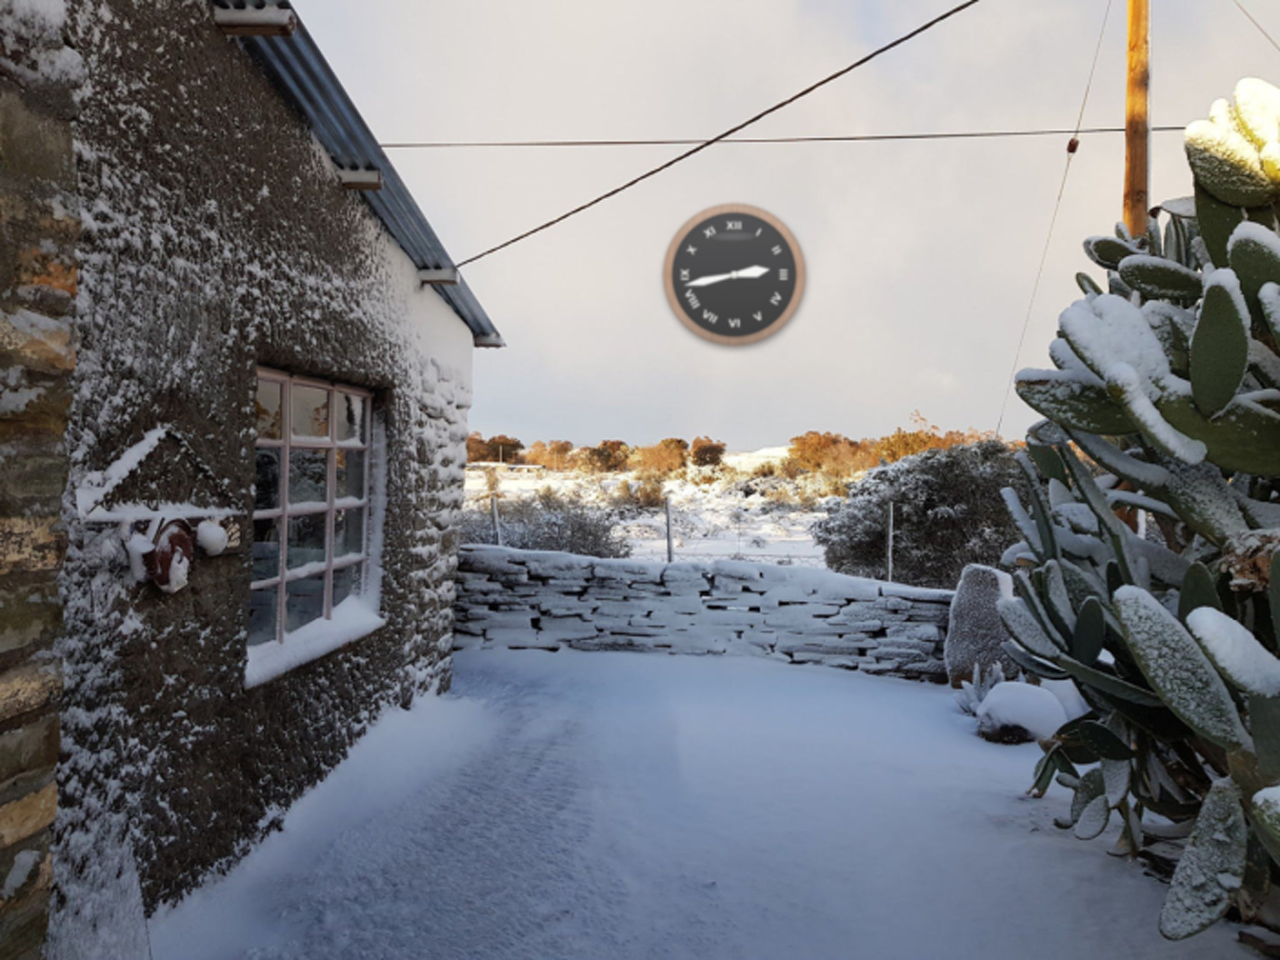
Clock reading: {"hour": 2, "minute": 43}
